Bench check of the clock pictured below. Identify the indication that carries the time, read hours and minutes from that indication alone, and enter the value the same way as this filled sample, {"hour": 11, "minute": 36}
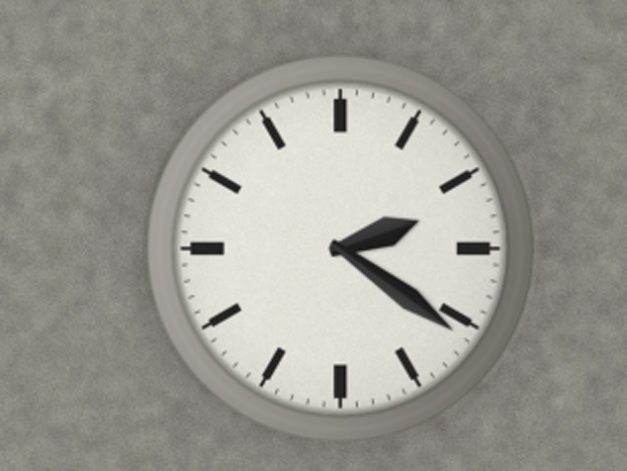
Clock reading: {"hour": 2, "minute": 21}
